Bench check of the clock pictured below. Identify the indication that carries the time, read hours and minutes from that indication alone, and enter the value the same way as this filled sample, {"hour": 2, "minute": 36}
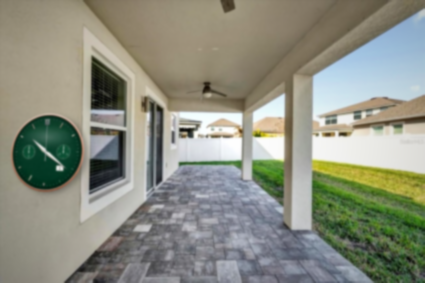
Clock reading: {"hour": 10, "minute": 21}
